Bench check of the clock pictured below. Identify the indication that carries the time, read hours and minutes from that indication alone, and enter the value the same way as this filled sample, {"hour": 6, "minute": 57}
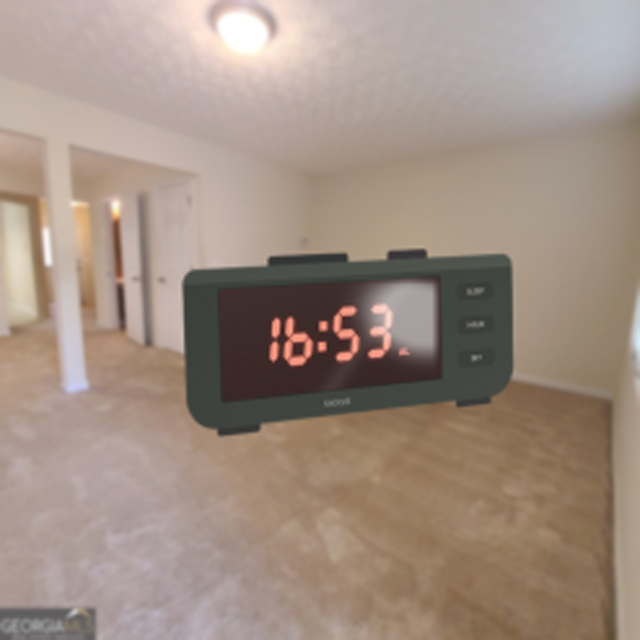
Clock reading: {"hour": 16, "minute": 53}
